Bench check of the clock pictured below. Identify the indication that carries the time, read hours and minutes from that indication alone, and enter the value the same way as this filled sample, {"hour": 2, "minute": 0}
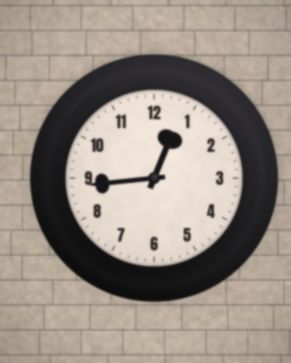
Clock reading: {"hour": 12, "minute": 44}
